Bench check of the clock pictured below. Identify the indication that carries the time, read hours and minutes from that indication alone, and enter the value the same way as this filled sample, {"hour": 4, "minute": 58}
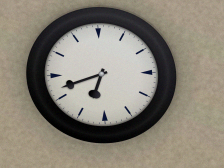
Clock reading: {"hour": 6, "minute": 42}
